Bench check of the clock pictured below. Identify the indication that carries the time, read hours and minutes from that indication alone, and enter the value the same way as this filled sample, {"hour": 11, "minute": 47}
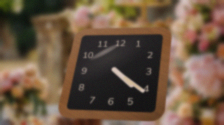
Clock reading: {"hour": 4, "minute": 21}
